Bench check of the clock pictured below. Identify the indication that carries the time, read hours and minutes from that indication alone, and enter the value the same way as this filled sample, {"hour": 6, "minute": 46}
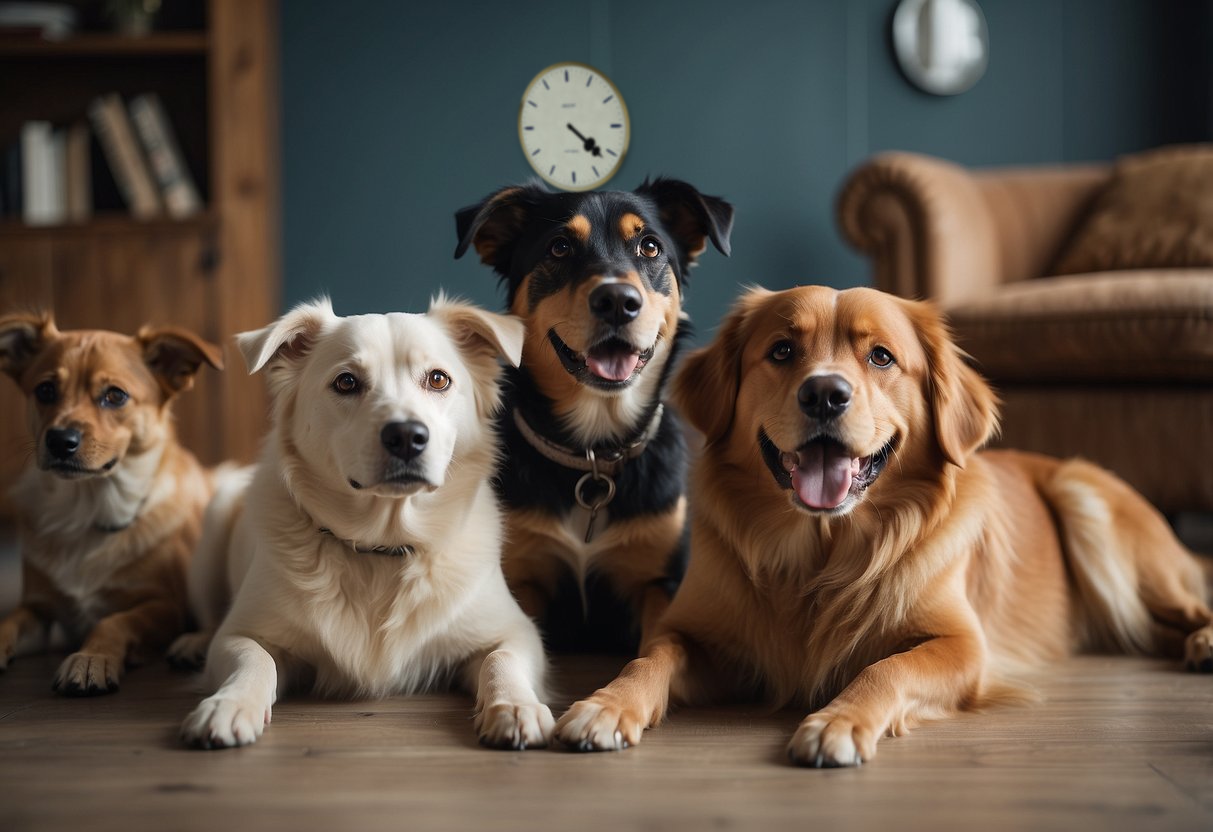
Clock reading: {"hour": 4, "minute": 22}
